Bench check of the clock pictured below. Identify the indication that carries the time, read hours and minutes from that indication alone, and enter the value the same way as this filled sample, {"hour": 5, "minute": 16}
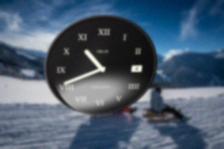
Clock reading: {"hour": 10, "minute": 41}
